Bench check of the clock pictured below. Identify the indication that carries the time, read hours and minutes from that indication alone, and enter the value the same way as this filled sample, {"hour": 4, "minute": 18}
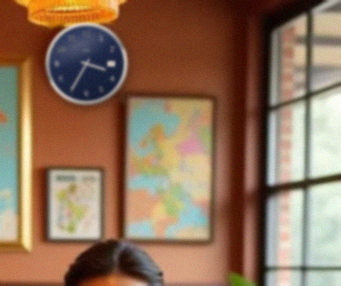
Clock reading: {"hour": 3, "minute": 35}
